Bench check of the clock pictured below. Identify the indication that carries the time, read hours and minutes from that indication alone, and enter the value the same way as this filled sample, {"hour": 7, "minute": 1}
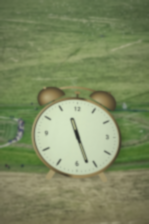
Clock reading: {"hour": 11, "minute": 27}
